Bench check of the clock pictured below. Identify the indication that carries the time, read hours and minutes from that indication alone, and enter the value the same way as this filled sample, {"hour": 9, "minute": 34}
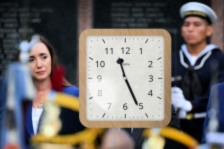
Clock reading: {"hour": 11, "minute": 26}
